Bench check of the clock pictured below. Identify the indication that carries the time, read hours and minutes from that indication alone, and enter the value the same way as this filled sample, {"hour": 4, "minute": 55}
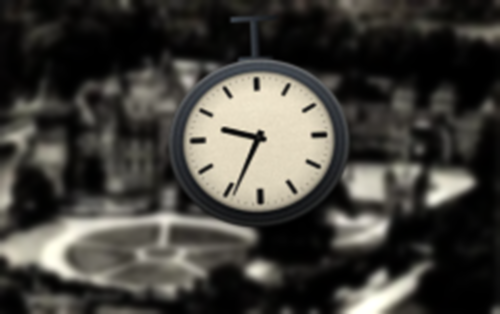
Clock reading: {"hour": 9, "minute": 34}
